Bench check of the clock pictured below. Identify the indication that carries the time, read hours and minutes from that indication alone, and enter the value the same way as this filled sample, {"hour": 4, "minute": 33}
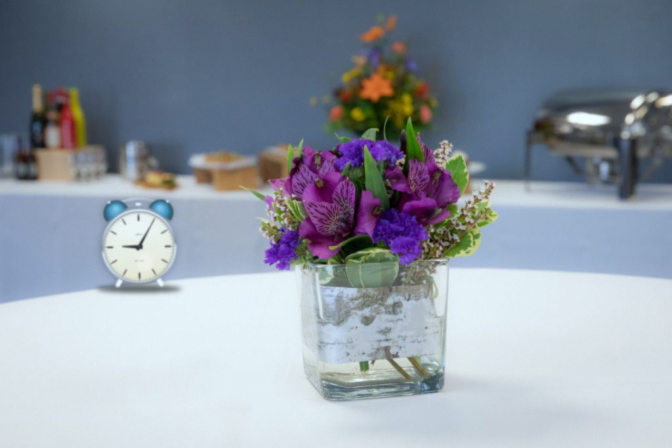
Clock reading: {"hour": 9, "minute": 5}
